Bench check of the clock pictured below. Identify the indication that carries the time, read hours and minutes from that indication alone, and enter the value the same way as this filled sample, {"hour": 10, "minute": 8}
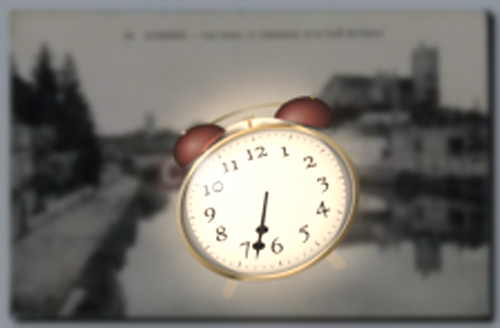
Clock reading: {"hour": 6, "minute": 33}
